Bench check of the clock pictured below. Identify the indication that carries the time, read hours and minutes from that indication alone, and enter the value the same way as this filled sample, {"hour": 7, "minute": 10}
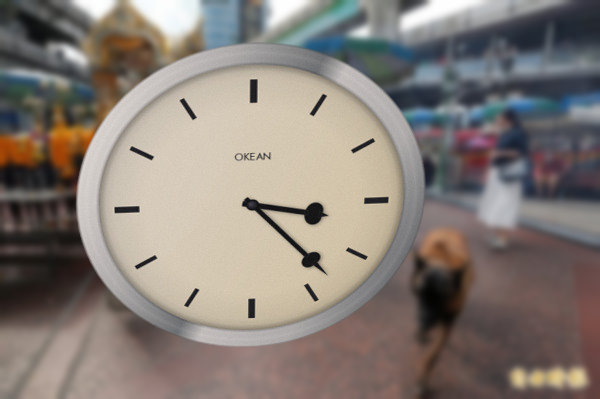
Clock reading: {"hour": 3, "minute": 23}
